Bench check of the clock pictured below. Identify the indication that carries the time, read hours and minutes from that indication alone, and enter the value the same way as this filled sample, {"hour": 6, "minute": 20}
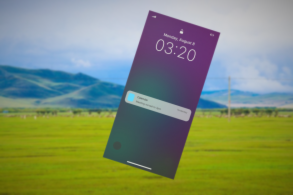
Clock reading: {"hour": 3, "minute": 20}
